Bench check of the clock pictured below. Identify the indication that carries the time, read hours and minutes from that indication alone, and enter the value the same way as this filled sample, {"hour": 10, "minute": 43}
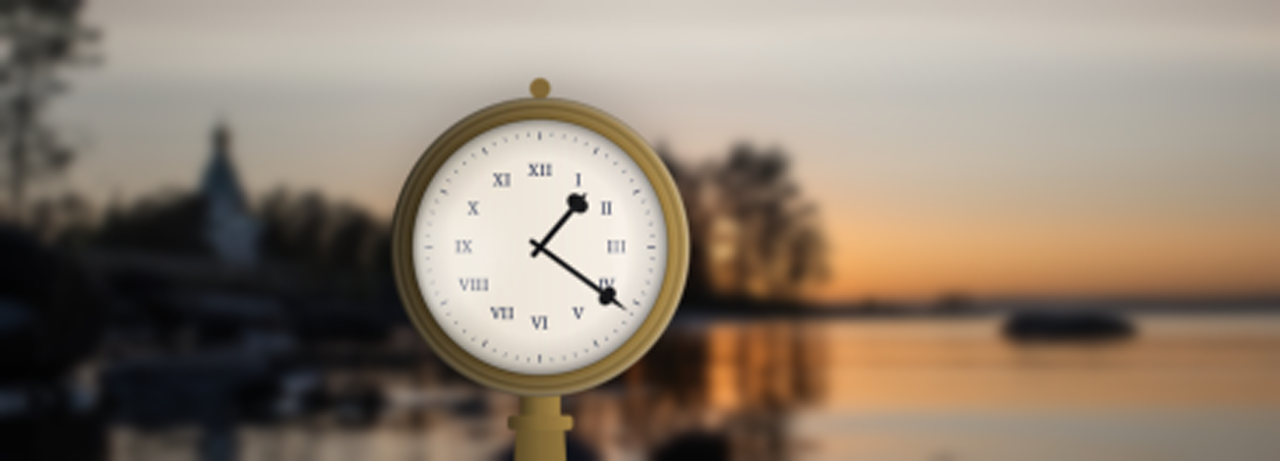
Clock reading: {"hour": 1, "minute": 21}
